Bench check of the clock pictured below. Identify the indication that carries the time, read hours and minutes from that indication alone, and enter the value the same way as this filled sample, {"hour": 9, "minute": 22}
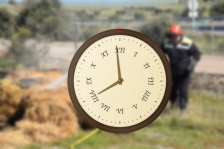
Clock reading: {"hour": 7, "minute": 59}
